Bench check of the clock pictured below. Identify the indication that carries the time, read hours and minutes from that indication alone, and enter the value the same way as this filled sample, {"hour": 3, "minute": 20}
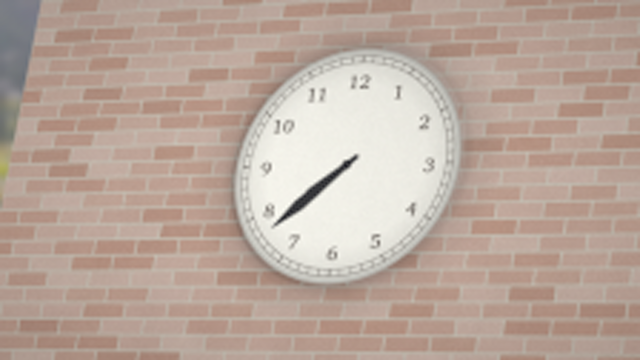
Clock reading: {"hour": 7, "minute": 38}
